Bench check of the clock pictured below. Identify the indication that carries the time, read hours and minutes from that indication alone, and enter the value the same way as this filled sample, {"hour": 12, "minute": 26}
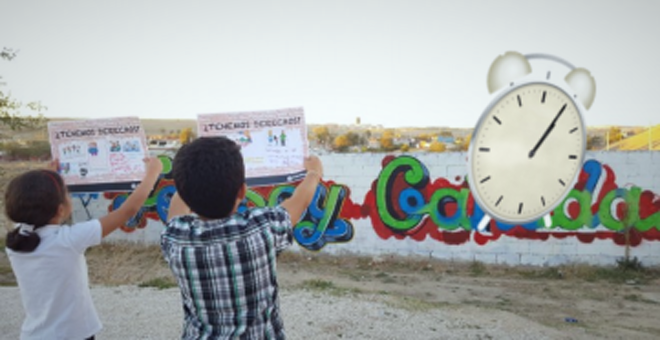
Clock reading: {"hour": 1, "minute": 5}
